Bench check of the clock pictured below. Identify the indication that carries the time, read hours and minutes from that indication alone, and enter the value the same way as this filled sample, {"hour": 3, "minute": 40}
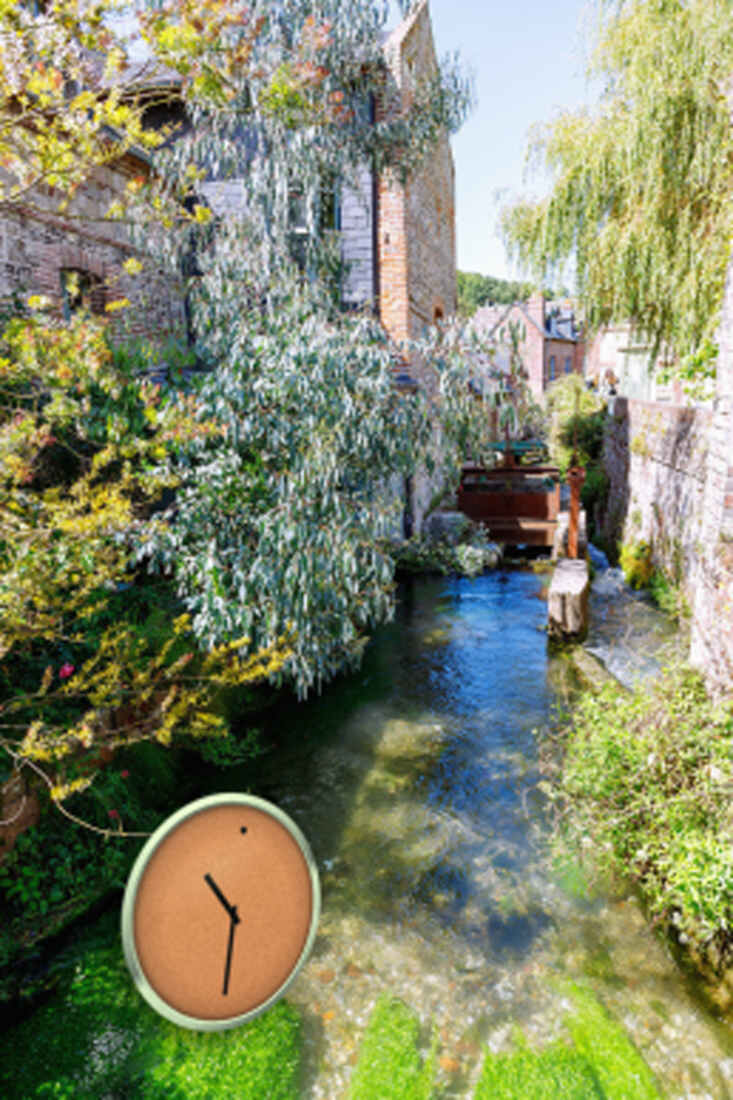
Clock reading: {"hour": 10, "minute": 30}
